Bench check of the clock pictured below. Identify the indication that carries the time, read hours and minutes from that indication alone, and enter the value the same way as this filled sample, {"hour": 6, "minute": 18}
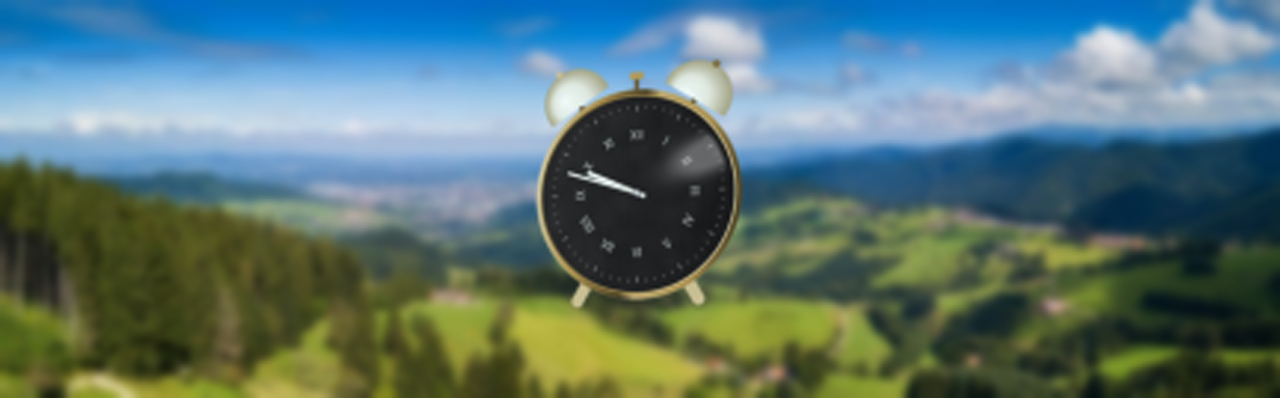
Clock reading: {"hour": 9, "minute": 48}
